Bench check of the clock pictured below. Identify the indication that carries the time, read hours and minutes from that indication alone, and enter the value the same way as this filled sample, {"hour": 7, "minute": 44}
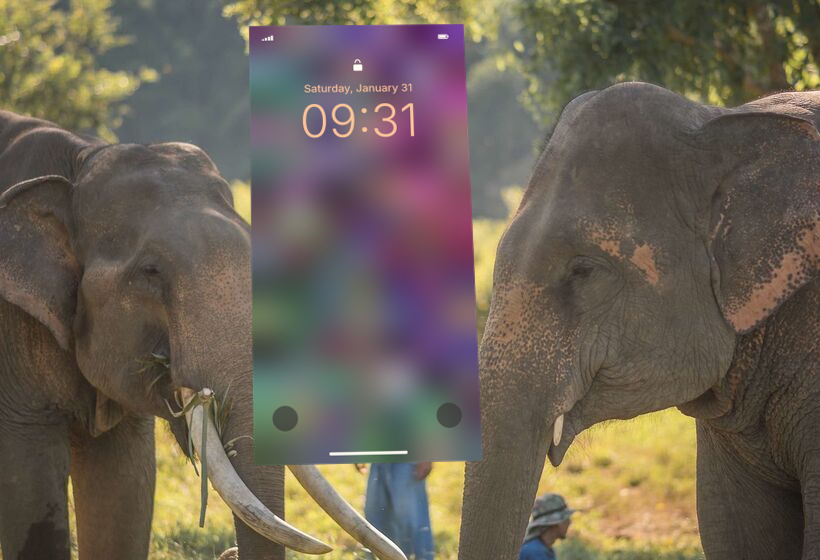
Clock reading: {"hour": 9, "minute": 31}
